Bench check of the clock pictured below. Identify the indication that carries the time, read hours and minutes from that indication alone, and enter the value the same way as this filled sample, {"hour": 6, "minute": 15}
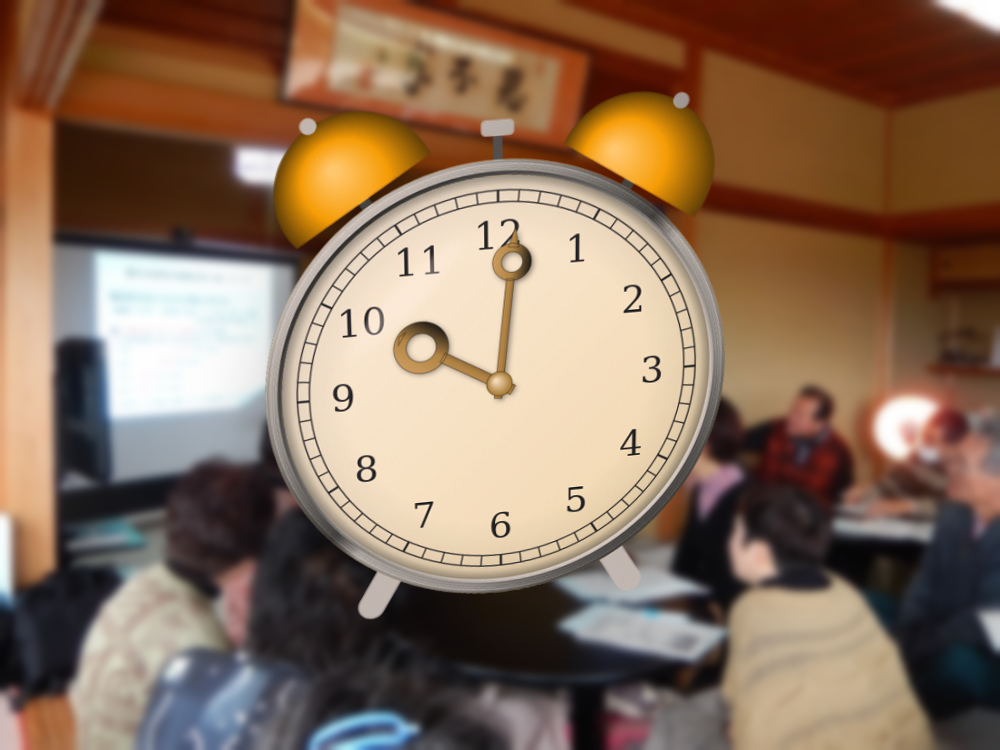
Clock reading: {"hour": 10, "minute": 1}
